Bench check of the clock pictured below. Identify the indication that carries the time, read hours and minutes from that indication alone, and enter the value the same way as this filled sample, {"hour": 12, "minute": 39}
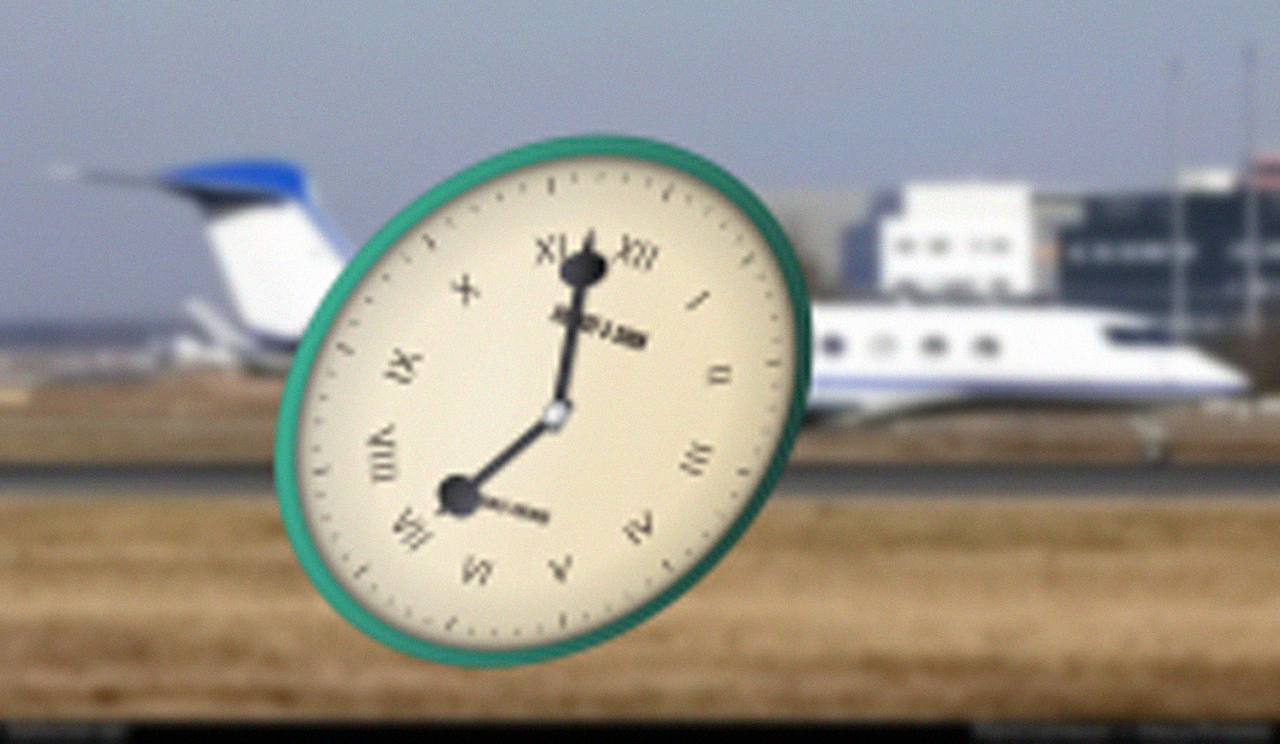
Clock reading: {"hour": 6, "minute": 57}
